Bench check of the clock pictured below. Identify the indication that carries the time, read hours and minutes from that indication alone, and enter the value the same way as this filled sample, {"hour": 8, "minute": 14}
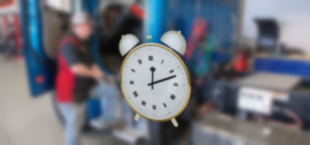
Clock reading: {"hour": 12, "minute": 12}
